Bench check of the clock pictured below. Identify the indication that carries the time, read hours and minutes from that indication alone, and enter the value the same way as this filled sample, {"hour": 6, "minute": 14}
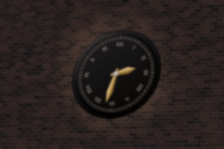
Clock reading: {"hour": 2, "minute": 32}
